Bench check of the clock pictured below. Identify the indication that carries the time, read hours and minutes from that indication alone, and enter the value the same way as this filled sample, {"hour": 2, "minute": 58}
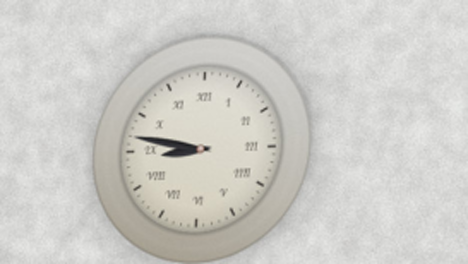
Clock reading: {"hour": 8, "minute": 47}
